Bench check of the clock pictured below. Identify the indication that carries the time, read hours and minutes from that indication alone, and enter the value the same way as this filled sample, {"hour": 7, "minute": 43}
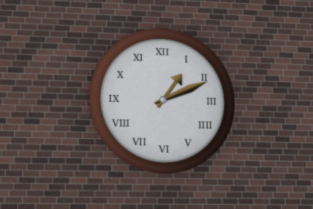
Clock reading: {"hour": 1, "minute": 11}
